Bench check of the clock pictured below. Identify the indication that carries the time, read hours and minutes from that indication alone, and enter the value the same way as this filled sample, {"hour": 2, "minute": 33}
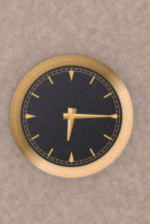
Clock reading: {"hour": 6, "minute": 15}
